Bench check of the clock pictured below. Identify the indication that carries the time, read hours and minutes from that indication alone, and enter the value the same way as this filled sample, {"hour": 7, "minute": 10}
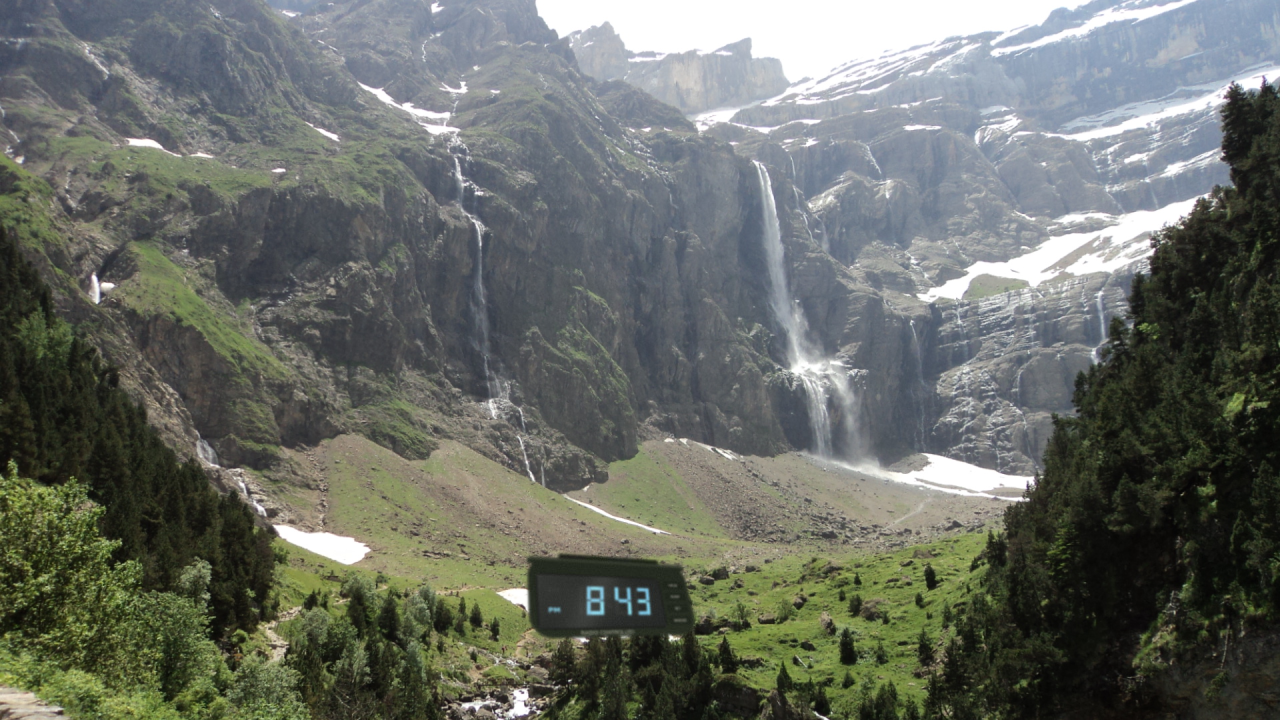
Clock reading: {"hour": 8, "minute": 43}
